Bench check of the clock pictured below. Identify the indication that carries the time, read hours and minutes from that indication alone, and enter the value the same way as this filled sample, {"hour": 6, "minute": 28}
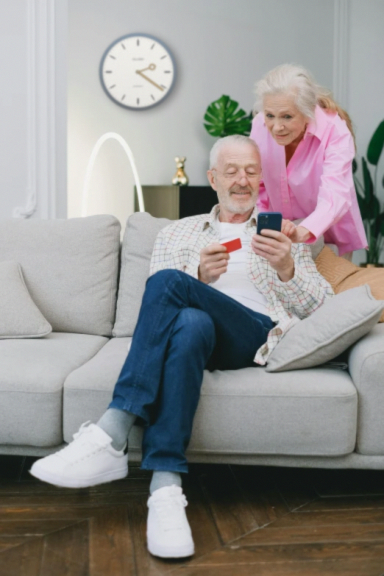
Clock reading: {"hour": 2, "minute": 21}
